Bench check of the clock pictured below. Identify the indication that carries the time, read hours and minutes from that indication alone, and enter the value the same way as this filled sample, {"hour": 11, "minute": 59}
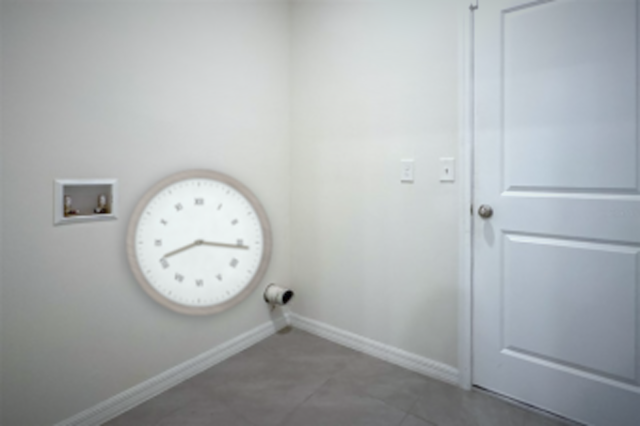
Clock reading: {"hour": 8, "minute": 16}
